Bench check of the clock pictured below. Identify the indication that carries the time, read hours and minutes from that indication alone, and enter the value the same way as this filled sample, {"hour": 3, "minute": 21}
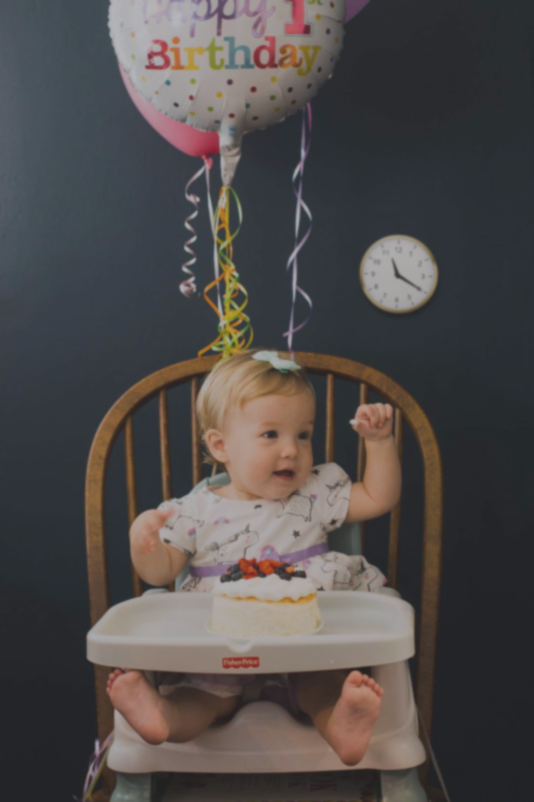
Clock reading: {"hour": 11, "minute": 20}
